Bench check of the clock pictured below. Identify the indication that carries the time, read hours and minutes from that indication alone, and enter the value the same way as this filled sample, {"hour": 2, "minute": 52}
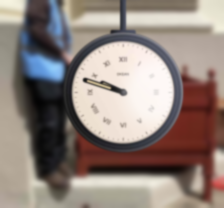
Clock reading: {"hour": 9, "minute": 48}
